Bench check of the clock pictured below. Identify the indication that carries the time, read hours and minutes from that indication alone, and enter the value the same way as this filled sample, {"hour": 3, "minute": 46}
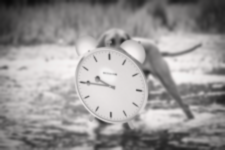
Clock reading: {"hour": 9, "minute": 45}
